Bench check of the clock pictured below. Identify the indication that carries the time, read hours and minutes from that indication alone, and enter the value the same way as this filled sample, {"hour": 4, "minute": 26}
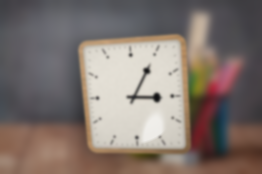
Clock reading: {"hour": 3, "minute": 5}
